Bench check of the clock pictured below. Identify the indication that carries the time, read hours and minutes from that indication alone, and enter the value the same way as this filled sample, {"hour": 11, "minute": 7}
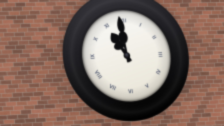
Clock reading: {"hour": 10, "minute": 59}
